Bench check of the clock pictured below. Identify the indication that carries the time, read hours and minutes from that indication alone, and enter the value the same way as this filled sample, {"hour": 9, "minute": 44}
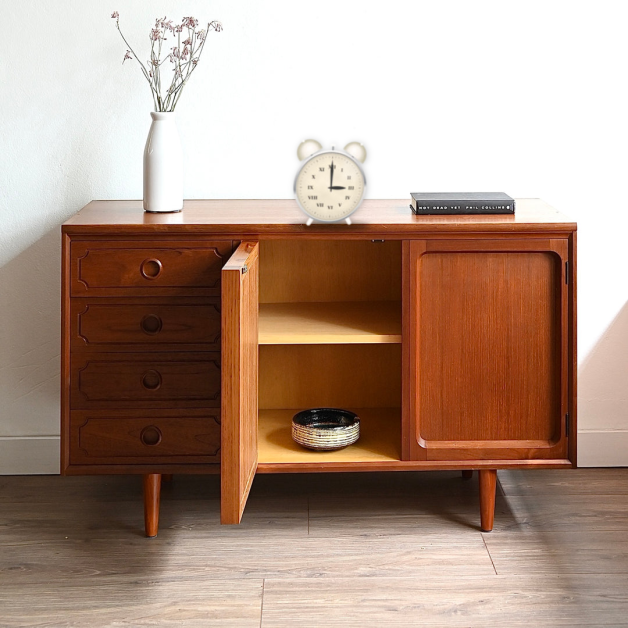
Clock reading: {"hour": 3, "minute": 0}
